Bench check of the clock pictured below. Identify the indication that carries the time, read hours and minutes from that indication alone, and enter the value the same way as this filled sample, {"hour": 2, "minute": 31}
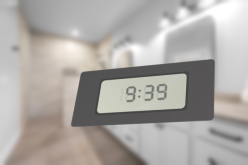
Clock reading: {"hour": 9, "minute": 39}
